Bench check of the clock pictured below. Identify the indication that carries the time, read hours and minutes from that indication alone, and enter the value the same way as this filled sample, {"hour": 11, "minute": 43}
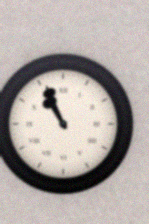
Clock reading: {"hour": 10, "minute": 56}
